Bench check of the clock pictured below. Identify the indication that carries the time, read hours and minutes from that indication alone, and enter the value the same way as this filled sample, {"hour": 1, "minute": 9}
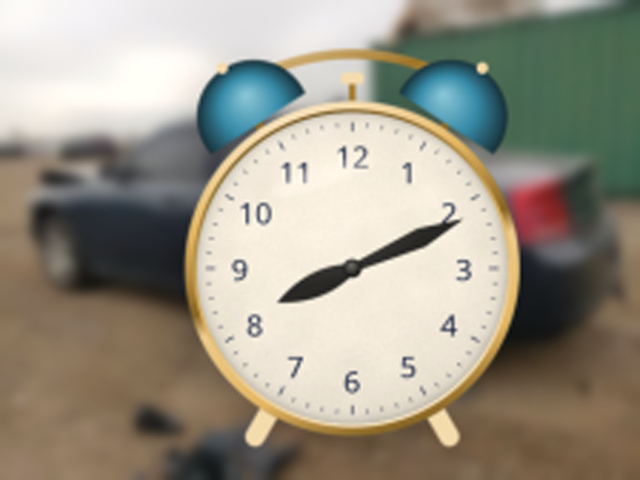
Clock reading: {"hour": 8, "minute": 11}
